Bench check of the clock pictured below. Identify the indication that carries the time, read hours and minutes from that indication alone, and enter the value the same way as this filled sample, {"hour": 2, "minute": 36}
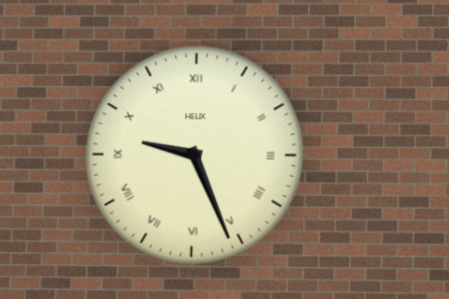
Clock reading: {"hour": 9, "minute": 26}
